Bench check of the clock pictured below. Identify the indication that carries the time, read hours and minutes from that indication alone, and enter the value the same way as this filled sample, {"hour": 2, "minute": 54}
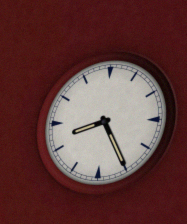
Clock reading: {"hour": 8, "minute": 25}
